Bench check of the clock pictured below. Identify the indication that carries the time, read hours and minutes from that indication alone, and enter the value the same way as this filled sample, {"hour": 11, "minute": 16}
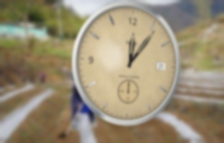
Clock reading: {"hour": 12, "minute": 6}
